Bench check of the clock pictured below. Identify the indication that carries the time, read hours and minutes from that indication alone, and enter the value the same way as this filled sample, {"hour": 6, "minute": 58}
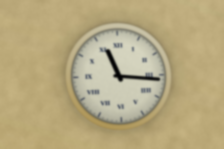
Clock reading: {"hour": 11, "minute": 16}
